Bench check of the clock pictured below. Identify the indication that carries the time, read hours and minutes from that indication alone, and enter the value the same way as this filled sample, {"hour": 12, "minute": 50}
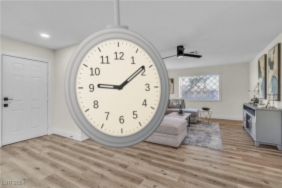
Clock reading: {"hour": 9, "minute": 9}
